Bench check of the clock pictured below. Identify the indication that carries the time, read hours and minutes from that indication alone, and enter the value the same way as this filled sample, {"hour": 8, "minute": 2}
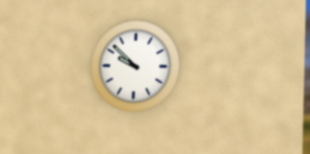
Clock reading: {"hour": 9, "minute": 52}
